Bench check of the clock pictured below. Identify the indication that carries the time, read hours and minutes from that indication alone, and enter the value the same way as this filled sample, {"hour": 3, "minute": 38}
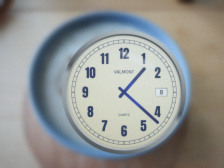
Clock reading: {"hour": 1, "minute": 22}
